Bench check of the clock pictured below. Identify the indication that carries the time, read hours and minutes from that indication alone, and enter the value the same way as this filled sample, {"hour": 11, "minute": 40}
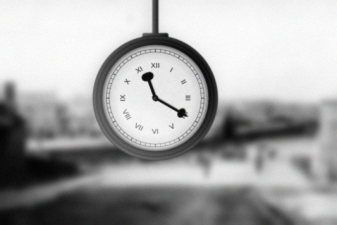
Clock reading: {"hour": 11, "minute": 20}
